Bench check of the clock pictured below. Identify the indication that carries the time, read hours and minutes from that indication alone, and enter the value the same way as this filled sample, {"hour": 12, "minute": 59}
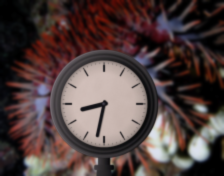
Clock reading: {"hour": 8, "minute": 32}
